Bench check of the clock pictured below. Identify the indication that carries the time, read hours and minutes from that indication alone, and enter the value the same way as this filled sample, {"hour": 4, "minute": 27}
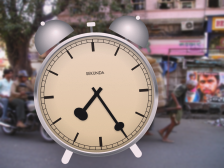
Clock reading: {"hour": 7, "minute": 25}
